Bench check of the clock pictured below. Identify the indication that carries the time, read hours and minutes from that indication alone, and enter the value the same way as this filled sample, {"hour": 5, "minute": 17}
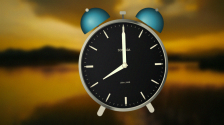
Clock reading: {"hour": 8, "minute": 0}
